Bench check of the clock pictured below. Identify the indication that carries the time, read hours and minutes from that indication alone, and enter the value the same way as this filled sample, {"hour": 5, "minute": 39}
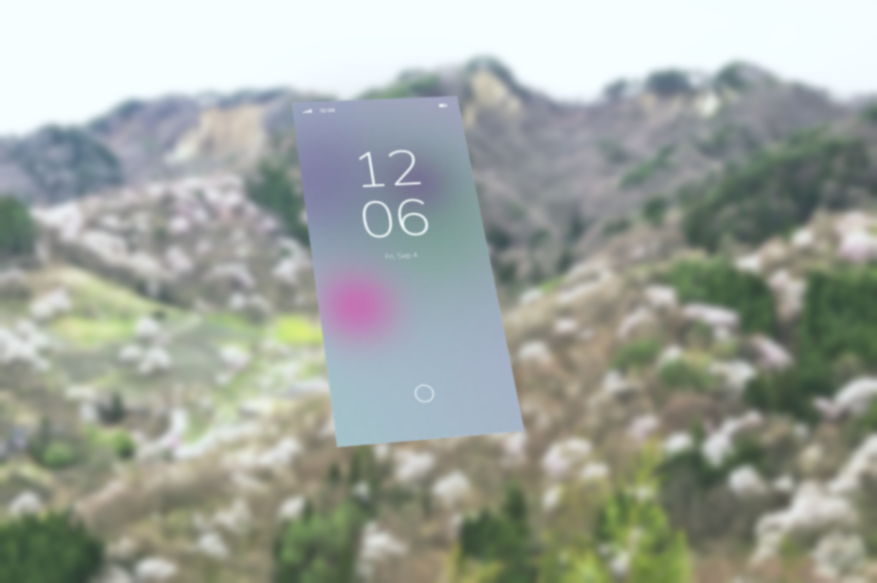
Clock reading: {"hour": 12, "minute": 6}
